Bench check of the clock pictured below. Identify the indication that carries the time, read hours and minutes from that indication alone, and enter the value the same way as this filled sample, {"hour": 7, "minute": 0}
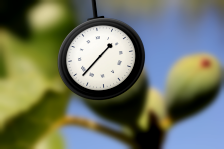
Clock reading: {"hour": 1, "minute": 38}
